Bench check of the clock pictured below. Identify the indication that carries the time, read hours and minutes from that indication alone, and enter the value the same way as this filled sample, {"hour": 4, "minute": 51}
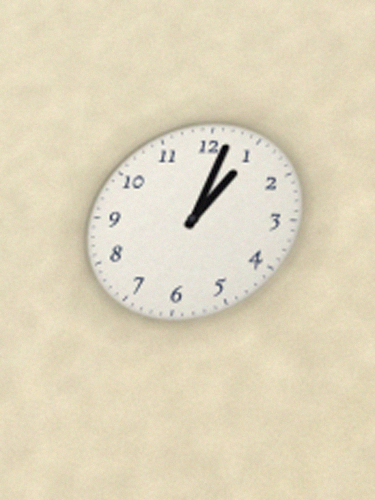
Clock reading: {"hour": 1, "minute": 2}
